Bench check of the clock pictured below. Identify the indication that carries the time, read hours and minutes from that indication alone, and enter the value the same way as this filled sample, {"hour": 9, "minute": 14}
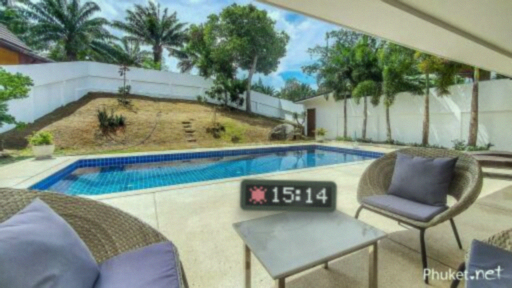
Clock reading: {"hour": 15, "minute": 14}
